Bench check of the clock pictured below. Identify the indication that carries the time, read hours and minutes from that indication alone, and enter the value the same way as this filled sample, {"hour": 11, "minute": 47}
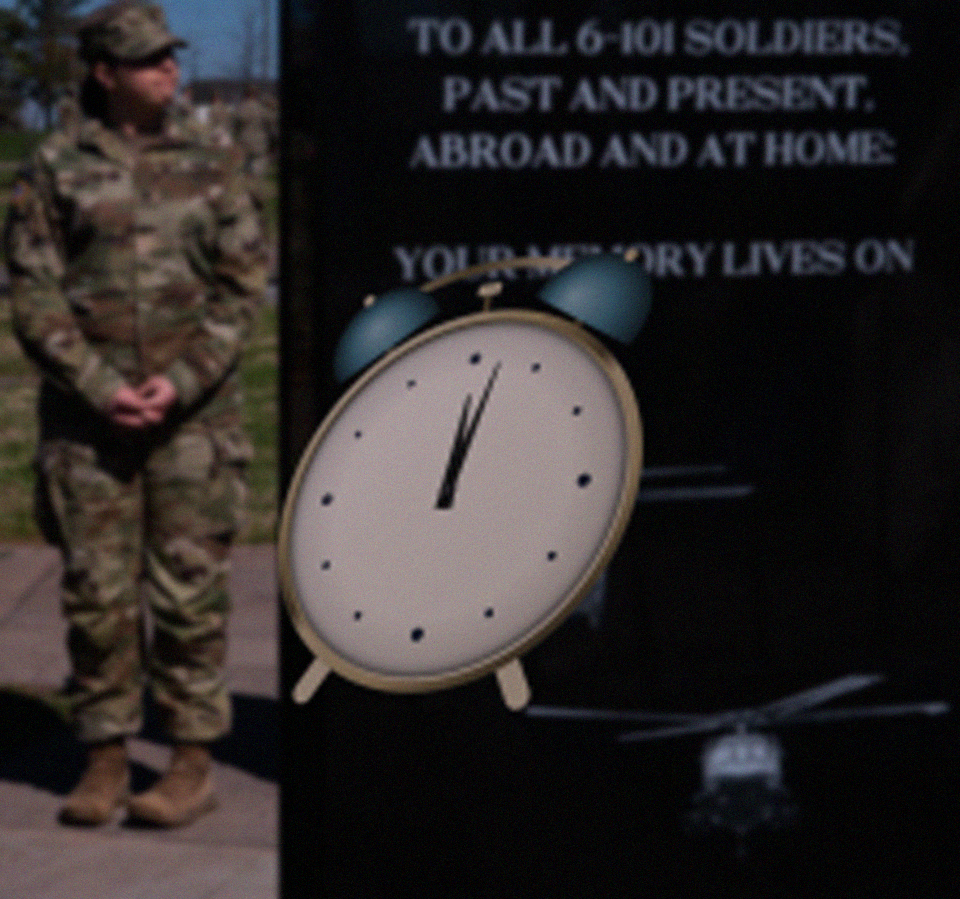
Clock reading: {"hour": 12, "minute": 2}
